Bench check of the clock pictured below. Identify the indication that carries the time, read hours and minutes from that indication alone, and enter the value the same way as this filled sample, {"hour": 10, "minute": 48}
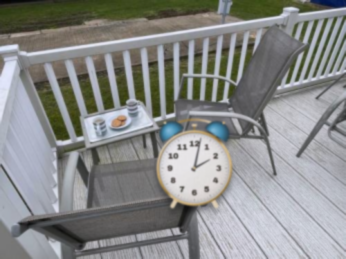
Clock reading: {"hour": 2, "minute": 2}
